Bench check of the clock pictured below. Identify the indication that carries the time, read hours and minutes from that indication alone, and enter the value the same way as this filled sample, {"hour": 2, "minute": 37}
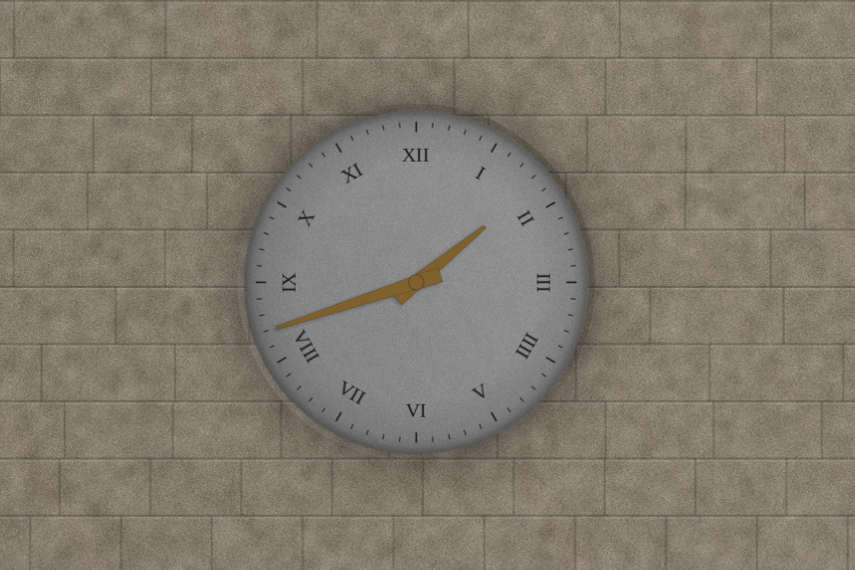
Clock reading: {"hour": 1, "minute": 42}
